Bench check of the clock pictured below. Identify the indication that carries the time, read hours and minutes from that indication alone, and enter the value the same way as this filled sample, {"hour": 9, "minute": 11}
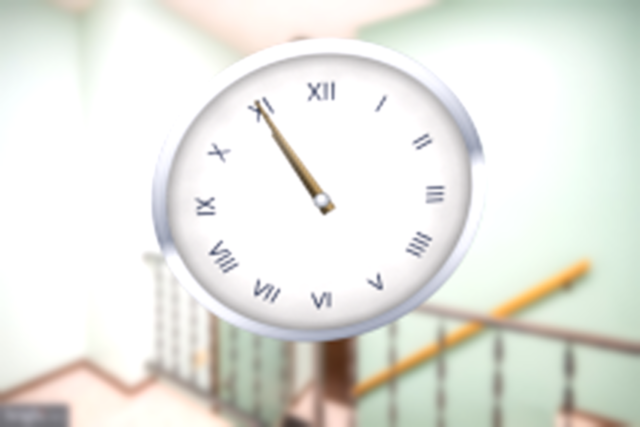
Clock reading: {"hour": 10, "minute": 55}
